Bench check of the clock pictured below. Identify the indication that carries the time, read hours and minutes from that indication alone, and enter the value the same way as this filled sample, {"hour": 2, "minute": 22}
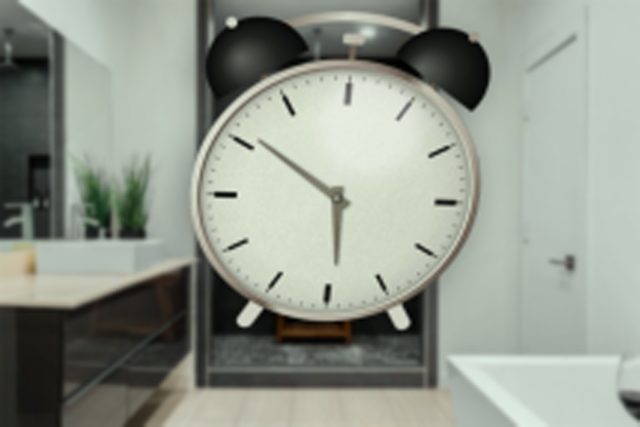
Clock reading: {"hour": 5, "minute": 51}
